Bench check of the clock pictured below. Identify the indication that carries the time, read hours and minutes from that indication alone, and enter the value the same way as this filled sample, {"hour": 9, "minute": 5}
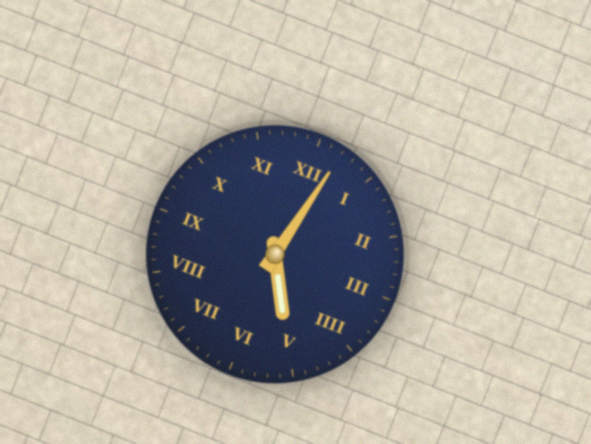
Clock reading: {"hour": 5, "minute": 2}
